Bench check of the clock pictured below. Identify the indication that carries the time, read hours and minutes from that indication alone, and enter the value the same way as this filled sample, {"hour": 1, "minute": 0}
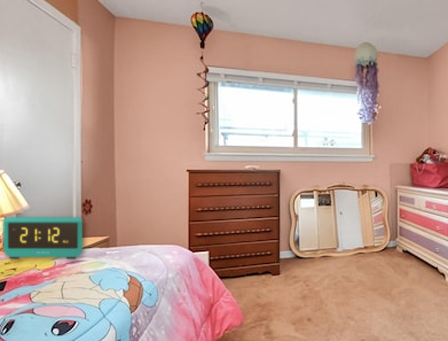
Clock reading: {"hour": 21, "minute": 12}
